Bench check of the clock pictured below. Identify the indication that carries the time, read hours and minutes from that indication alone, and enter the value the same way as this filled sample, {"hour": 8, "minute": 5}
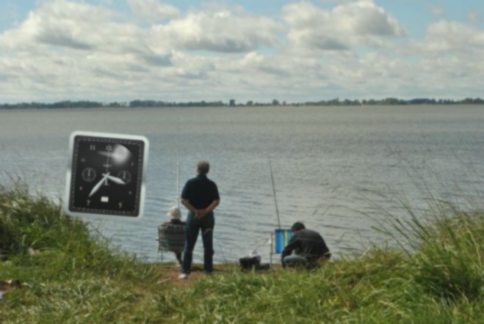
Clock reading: {"hour": 3, "minute": 36}
